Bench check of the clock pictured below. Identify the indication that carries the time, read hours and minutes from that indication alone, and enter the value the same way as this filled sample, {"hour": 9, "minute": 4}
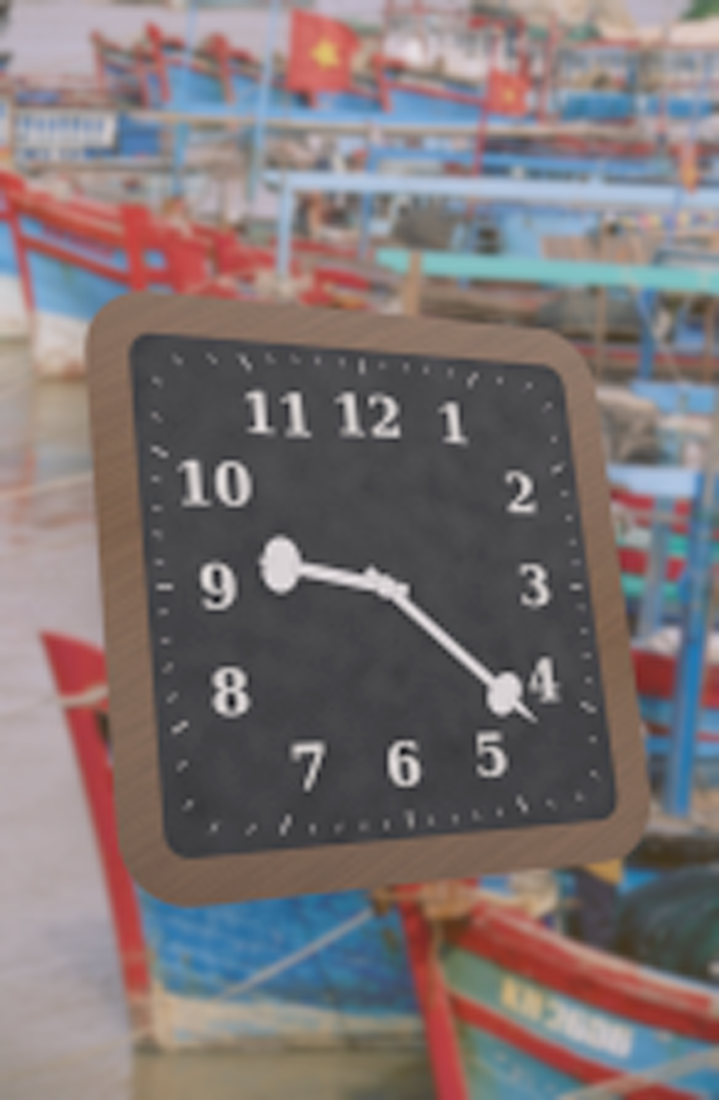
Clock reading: {"hour": 9, "minute": 22}
